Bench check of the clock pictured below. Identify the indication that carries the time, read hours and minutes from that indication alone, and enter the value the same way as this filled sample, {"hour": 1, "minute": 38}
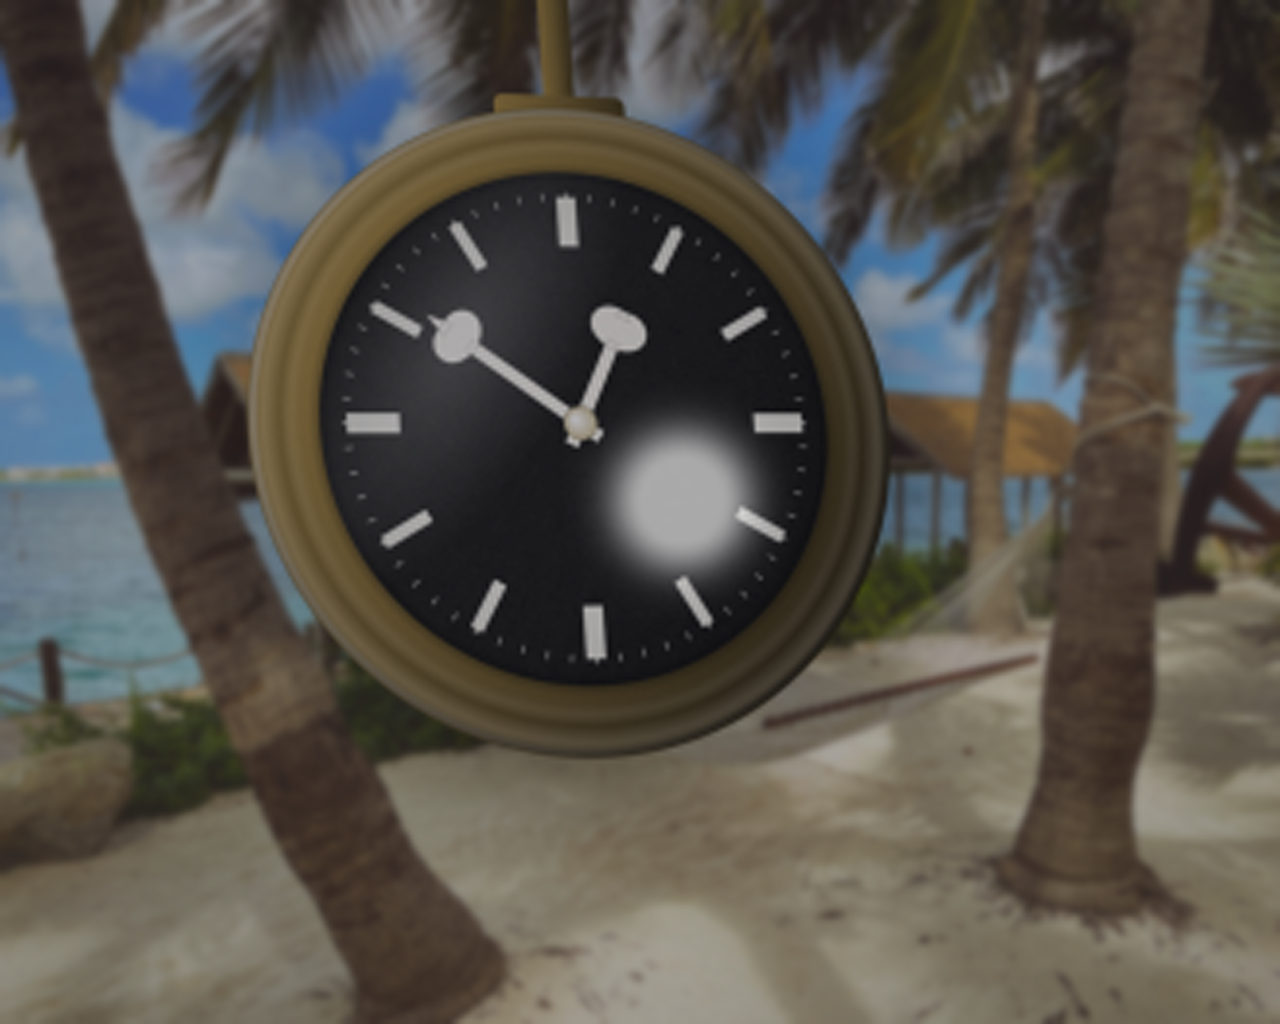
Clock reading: {"hour": 12, "minute": 51}
